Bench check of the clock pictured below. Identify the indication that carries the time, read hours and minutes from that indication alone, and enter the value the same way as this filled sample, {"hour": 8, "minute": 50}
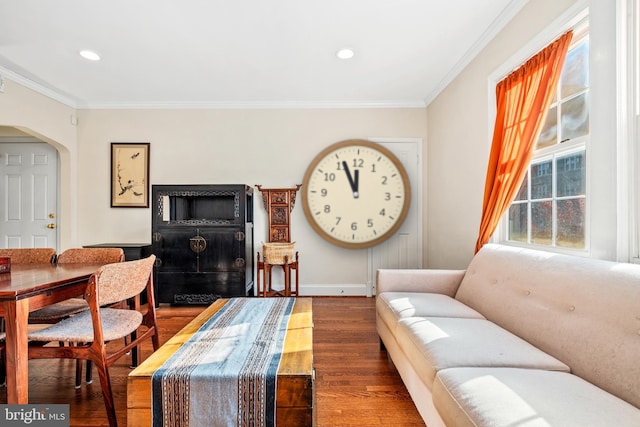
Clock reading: {"hour": 11, "minute": 56}
